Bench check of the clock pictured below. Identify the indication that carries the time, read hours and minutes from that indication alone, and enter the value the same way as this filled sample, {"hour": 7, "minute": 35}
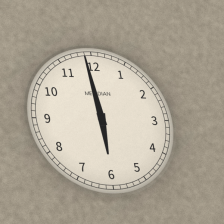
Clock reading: {"hour": 5, "minute": 59}
